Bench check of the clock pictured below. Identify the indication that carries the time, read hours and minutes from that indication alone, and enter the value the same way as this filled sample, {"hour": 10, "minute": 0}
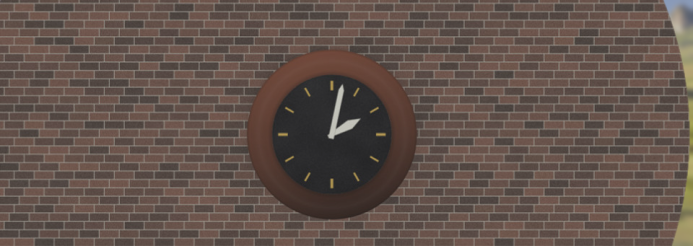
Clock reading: {"hour": 2, "minute": 2}
